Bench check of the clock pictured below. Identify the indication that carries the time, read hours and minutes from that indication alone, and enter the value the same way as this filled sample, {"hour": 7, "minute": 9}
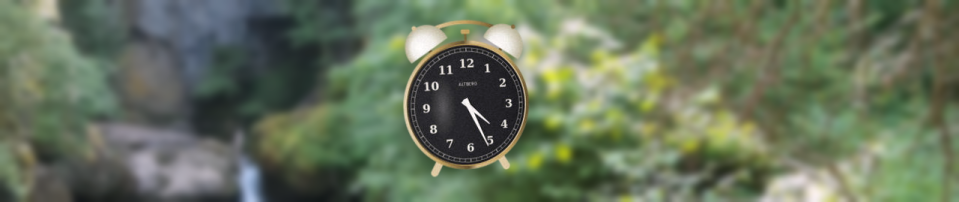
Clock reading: {"hour": 4, "minute": 26}
